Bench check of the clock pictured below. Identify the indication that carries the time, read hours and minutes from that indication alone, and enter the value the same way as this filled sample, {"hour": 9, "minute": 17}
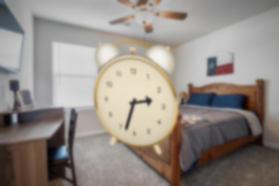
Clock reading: {"hour": 2, "minute": 33}
